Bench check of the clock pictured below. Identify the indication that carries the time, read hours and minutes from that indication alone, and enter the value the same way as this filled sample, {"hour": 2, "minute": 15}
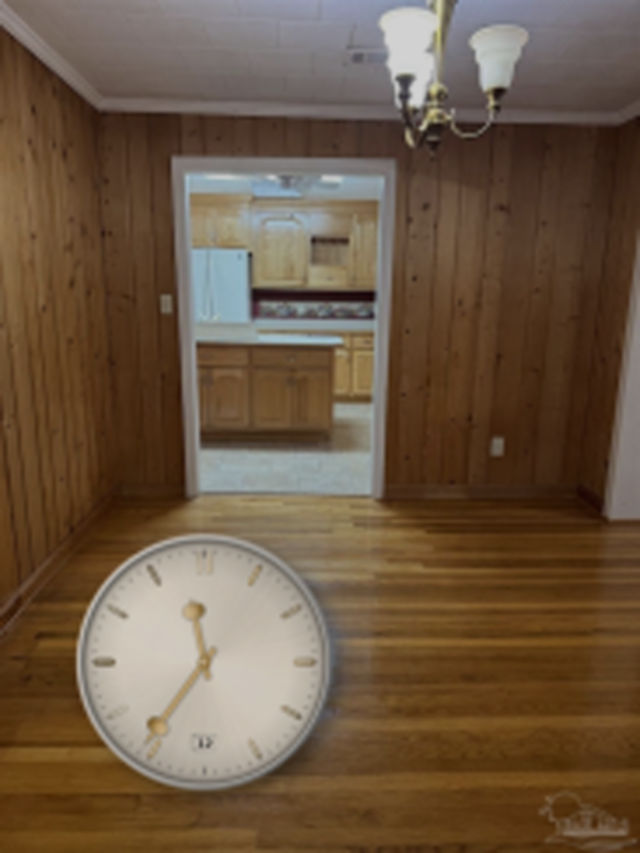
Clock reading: {"hour": 11, "minute": 36}
